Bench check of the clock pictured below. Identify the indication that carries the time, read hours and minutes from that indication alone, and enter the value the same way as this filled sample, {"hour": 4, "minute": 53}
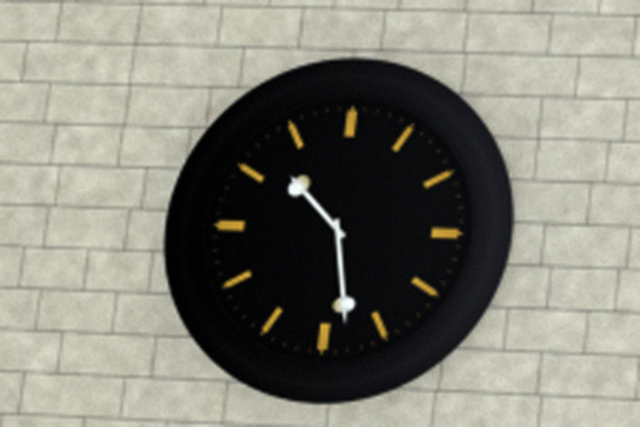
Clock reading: {"hour": 10, "minute": 28}
